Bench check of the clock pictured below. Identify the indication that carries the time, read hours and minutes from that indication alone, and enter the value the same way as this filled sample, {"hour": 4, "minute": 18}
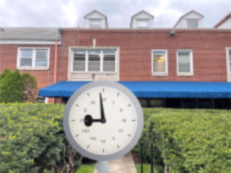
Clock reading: {"hour": 8, "minute": 59}
